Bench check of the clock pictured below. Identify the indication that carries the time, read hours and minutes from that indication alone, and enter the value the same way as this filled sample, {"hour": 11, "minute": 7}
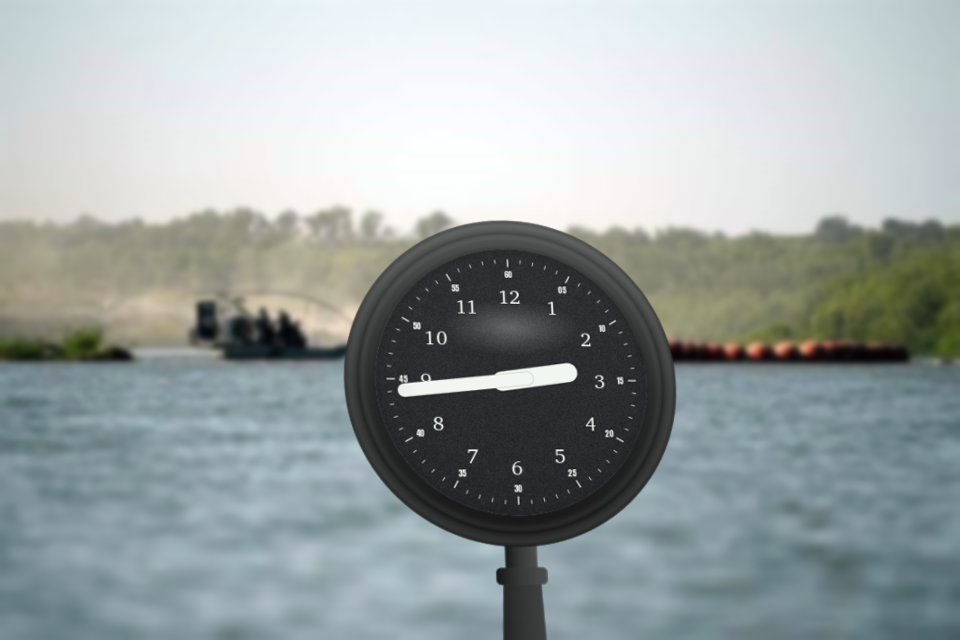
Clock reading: {"hour": 2, "minute": 44}
